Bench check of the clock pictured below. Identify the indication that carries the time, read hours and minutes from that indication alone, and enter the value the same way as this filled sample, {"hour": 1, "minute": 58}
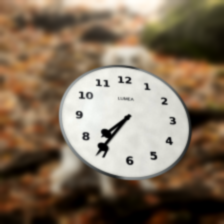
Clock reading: {"hour": 7, "minute": 36}
